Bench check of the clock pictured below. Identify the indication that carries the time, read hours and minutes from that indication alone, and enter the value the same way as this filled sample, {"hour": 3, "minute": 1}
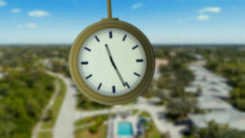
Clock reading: {"hour": 11, "minute": 26}
